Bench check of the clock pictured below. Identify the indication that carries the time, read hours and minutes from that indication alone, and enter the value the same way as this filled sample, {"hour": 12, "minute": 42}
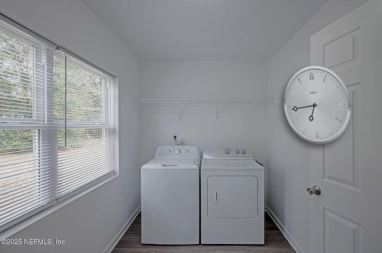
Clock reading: {"hour": 6, "minute": 44}
